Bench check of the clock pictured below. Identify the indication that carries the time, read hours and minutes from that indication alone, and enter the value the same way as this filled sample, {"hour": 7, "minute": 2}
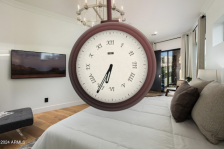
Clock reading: {"hour": 6, "minute": 35}
